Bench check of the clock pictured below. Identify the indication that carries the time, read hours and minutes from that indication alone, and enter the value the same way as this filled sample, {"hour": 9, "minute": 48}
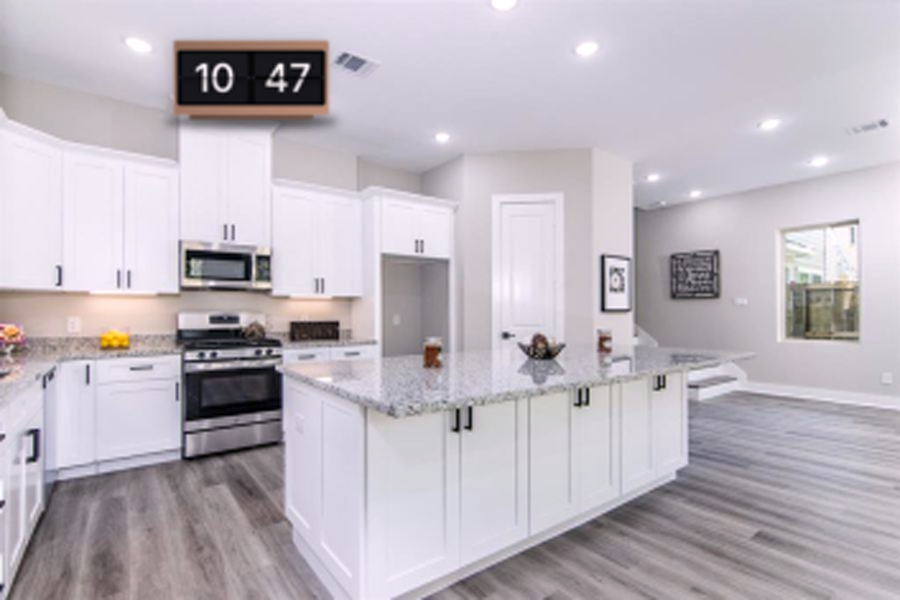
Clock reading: {"hour": 10, "minute": 47}
